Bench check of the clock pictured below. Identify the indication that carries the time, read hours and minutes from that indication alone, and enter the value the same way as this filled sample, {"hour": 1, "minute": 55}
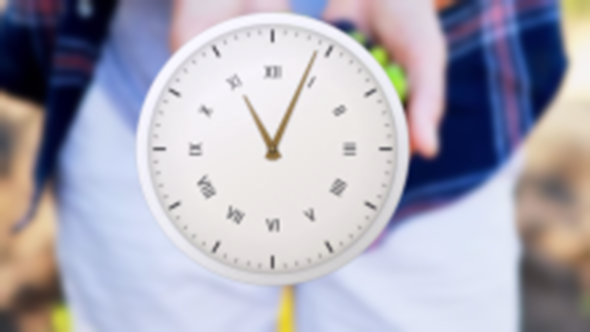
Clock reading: {"hour": 11, "minute": 4}
